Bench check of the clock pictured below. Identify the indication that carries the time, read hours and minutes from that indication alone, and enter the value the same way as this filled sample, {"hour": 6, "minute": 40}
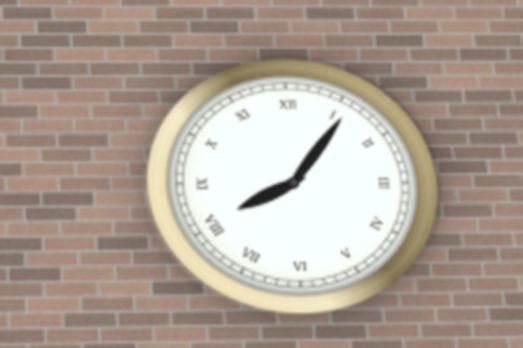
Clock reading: {"hour": 8, "minute": 6}
